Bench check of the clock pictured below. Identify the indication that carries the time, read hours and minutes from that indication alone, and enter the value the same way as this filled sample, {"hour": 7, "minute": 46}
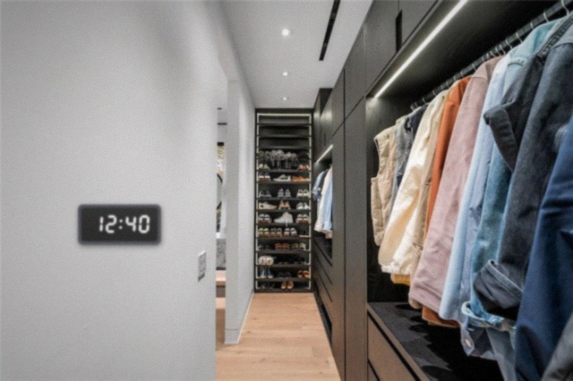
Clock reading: {"hour": 12, "minute": 40}
